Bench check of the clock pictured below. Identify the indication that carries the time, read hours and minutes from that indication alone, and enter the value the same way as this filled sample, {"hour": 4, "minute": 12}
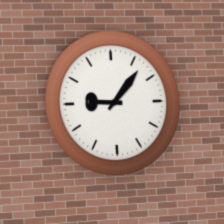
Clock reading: {"hour": 9, "minute": 7}
